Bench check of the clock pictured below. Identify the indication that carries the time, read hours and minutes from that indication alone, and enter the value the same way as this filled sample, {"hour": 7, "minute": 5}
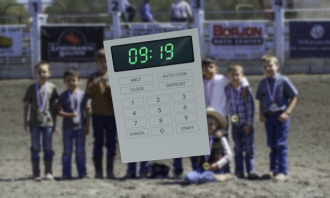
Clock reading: {"hour": 9, "minute": 19}
